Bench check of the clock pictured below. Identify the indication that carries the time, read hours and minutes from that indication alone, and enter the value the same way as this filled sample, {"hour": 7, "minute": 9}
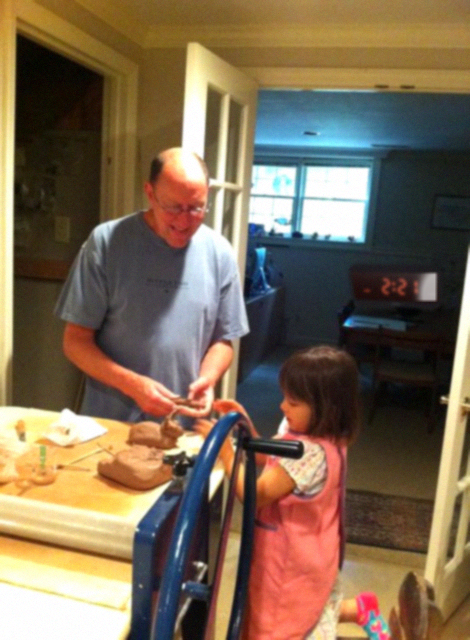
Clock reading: {"hour": 2, "minute": 21}
